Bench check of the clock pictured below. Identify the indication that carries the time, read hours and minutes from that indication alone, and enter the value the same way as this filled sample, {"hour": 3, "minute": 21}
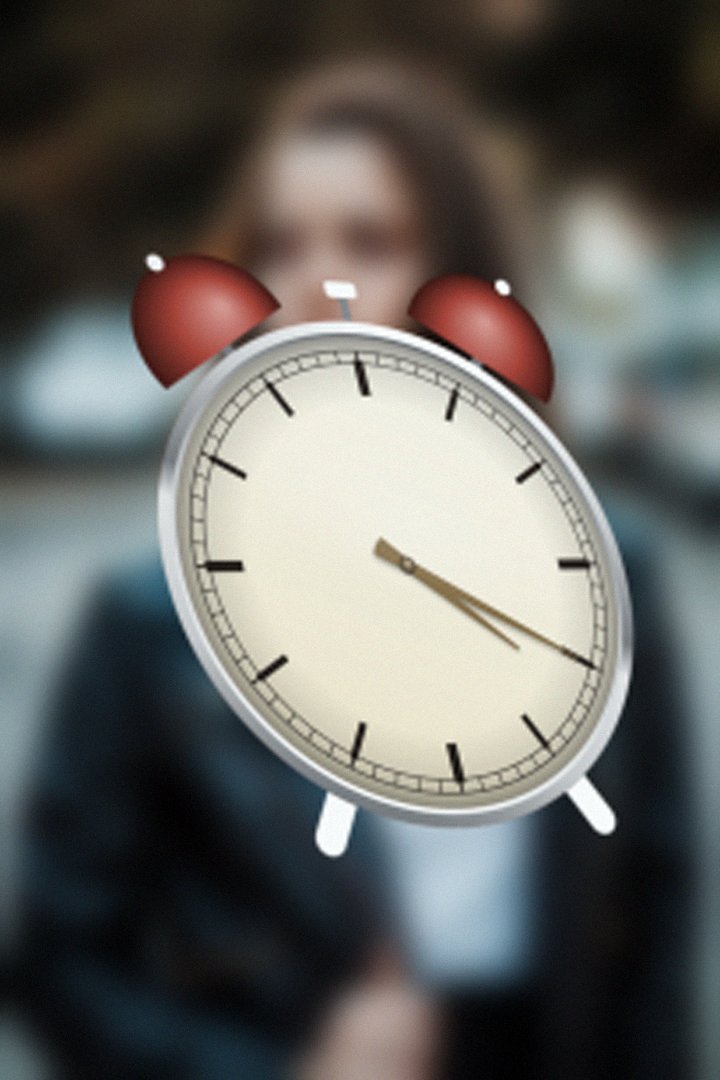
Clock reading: {"hour": 4, "minute": 20}
